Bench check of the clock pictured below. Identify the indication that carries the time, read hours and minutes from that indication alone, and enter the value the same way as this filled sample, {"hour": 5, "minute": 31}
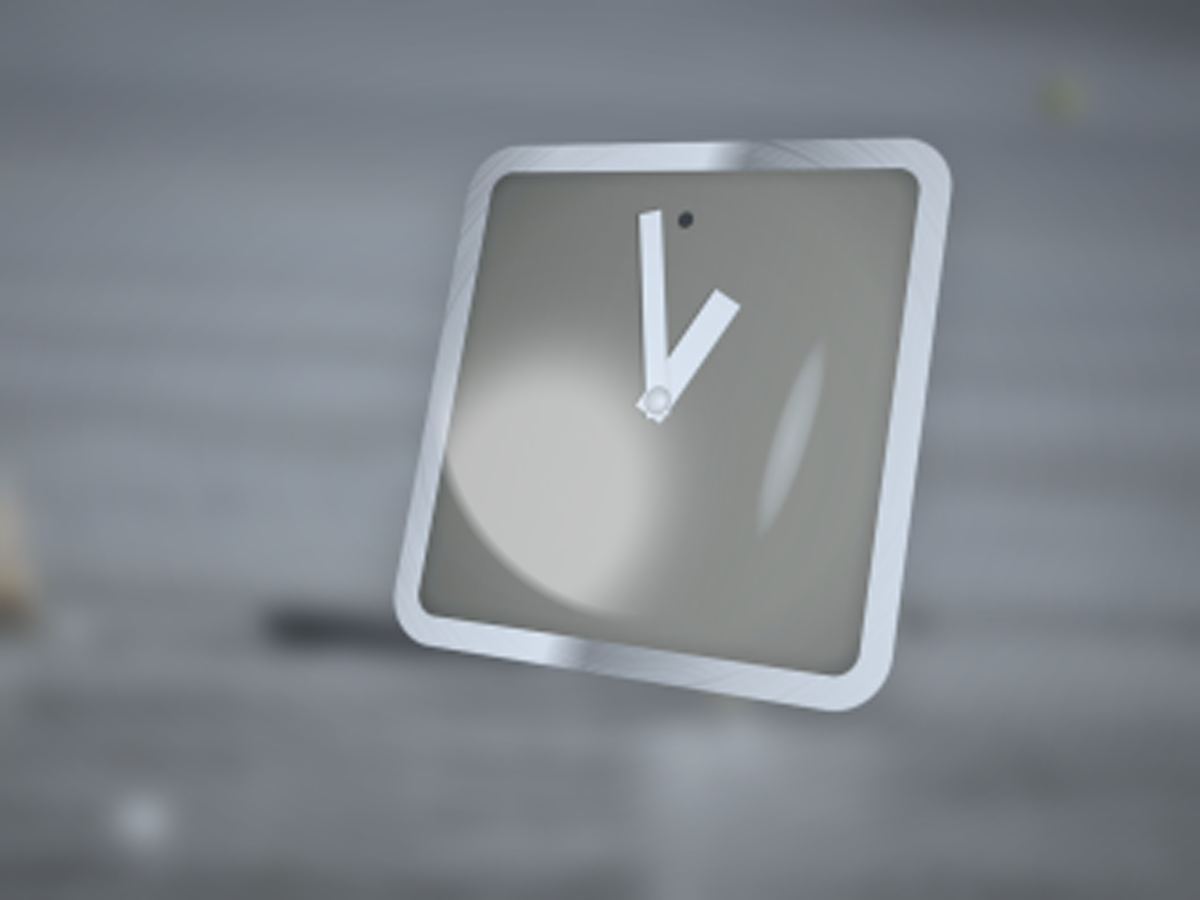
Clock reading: {"hour": 12, "minute": 58}
